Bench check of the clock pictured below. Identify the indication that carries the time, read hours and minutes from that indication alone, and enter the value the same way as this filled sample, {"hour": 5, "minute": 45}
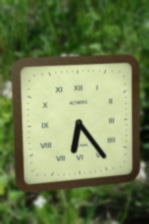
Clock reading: {"hour": 6, "minute": 24}
